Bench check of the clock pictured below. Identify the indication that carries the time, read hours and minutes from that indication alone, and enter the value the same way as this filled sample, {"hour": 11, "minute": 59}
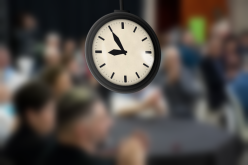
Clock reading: {"hour": 8, "minute": 55}
